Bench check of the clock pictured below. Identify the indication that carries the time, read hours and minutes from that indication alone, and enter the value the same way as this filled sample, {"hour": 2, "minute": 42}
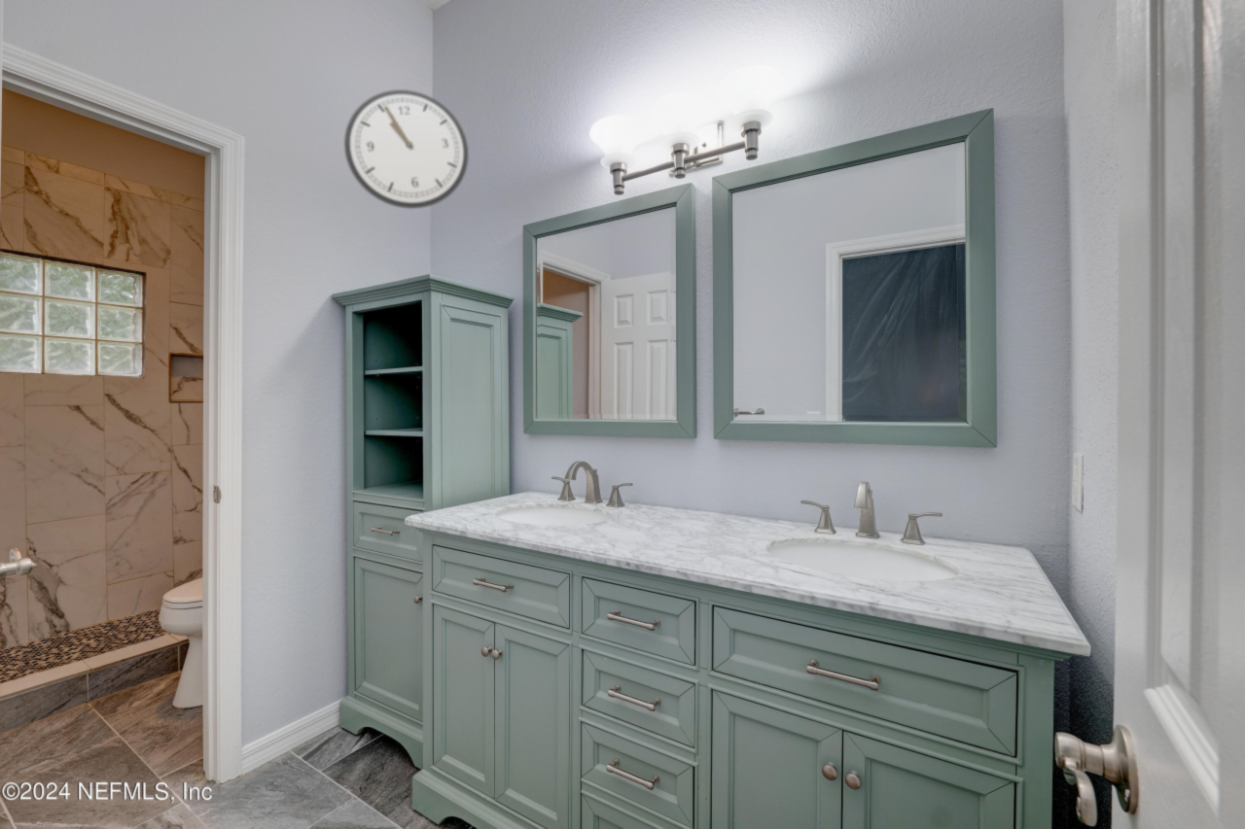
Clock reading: {"hour": 10, "minute": 56}
